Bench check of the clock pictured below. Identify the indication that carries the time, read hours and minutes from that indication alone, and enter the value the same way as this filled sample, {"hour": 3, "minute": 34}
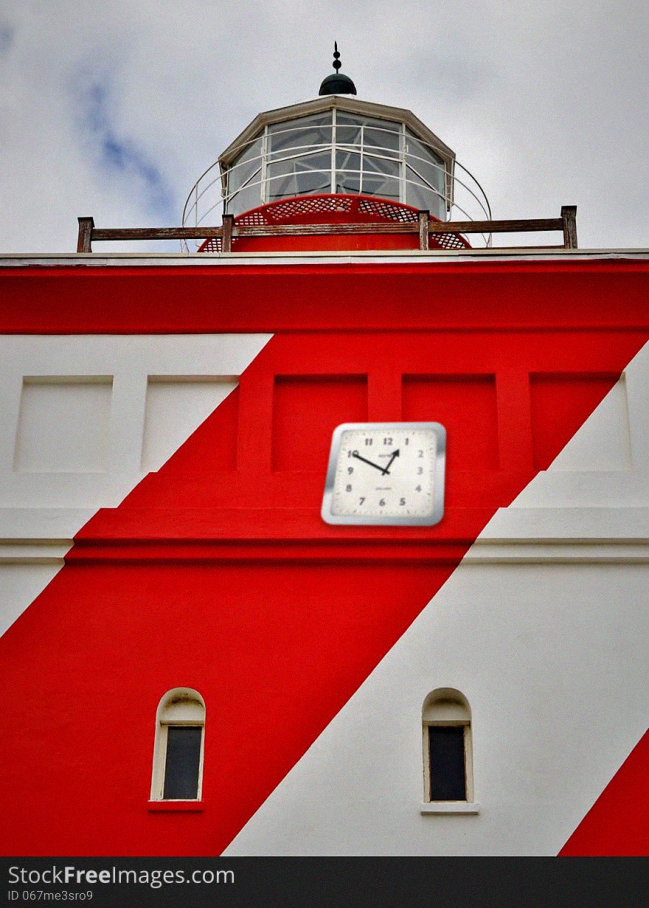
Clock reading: {"hour": 12, "minute": 50}
